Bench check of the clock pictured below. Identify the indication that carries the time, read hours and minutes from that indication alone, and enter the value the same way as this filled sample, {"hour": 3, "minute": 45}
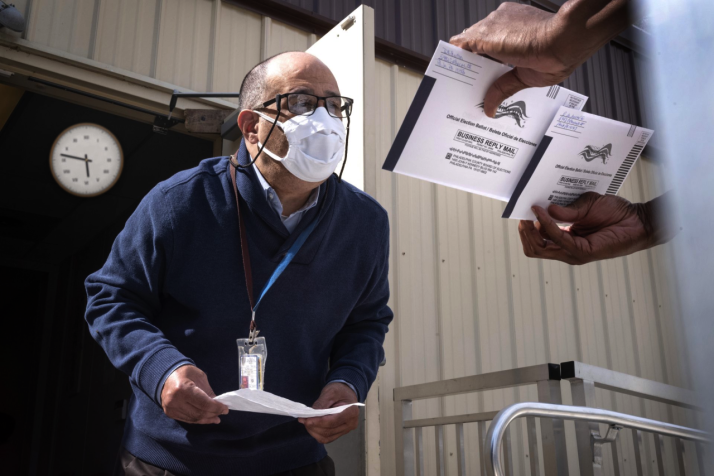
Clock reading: {"hour": 5, "minute": 47}
